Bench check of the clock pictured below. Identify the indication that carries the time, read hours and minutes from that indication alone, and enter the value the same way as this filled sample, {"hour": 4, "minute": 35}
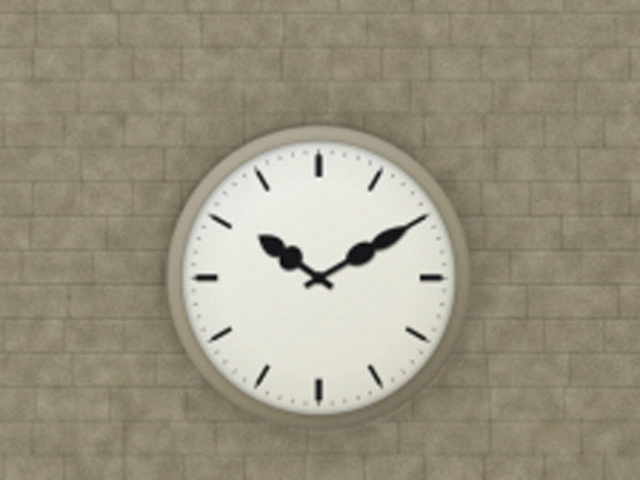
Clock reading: {"hour": 10, "minute": 10}
